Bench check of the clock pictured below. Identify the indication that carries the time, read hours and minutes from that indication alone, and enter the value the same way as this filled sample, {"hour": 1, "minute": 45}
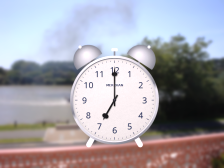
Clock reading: {"hour": 7, "minute": 0}
